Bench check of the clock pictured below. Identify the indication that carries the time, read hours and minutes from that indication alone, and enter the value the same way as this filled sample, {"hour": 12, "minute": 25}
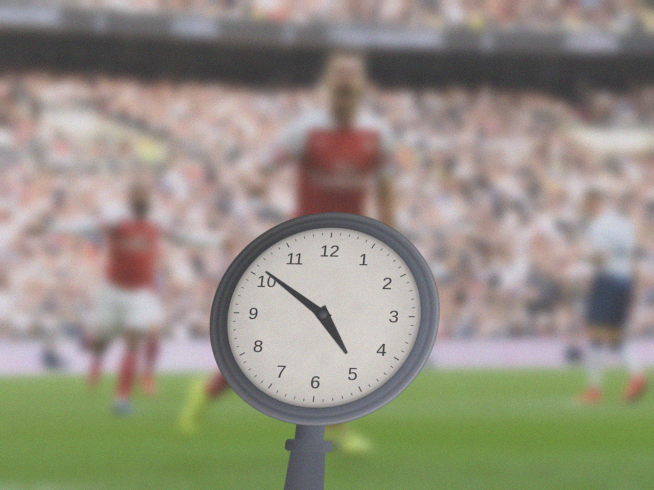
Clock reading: {"hour": 4, "minute": 51}
